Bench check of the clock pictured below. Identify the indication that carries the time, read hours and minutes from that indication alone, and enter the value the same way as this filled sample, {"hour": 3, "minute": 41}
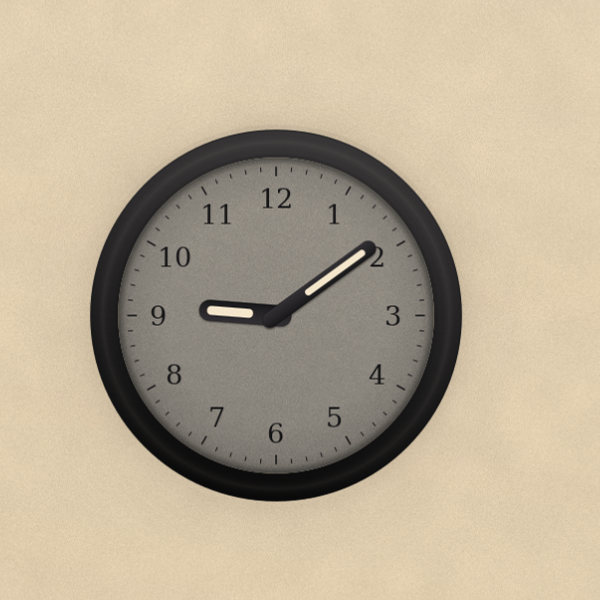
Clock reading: {"hour": 9, "minute": 9}
